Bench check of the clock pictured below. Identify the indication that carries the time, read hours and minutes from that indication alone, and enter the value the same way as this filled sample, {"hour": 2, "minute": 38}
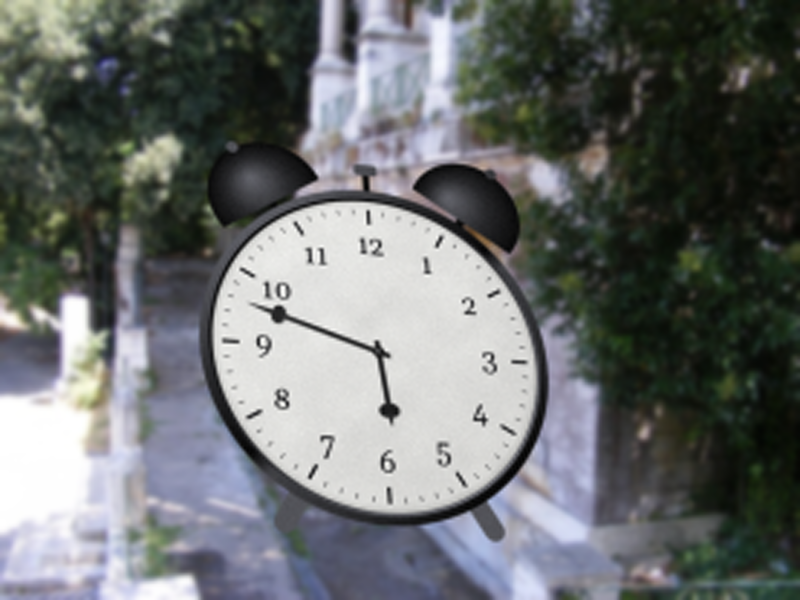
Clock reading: {"hour": 5, "minute": 48}
